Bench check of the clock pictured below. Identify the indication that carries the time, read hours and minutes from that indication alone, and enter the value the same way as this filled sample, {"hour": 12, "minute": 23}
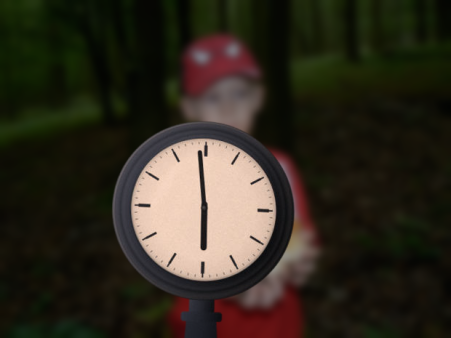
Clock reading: {"hour": 5, "minute": 59}
